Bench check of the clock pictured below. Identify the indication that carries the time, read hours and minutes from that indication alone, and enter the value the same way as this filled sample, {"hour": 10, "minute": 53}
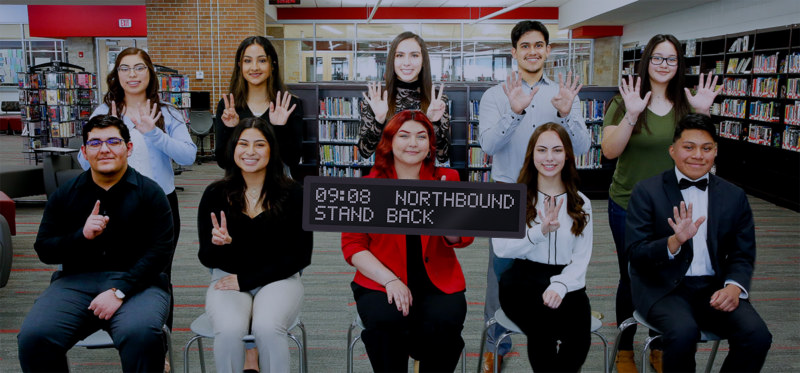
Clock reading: {"hour": 9, "minute": 8}
